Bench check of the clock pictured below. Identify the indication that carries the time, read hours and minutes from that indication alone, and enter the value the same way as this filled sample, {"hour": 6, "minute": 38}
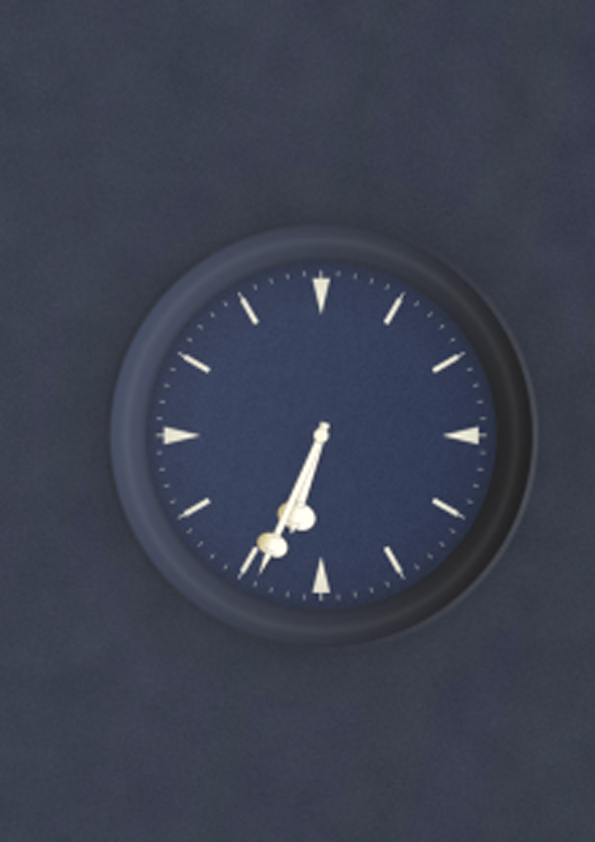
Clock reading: {"hour": 6, "minute": 34}
